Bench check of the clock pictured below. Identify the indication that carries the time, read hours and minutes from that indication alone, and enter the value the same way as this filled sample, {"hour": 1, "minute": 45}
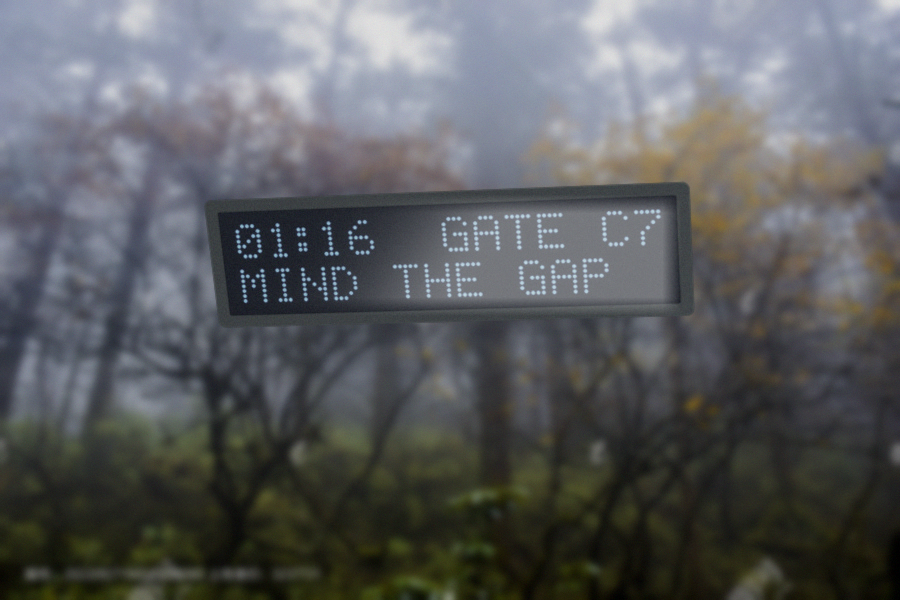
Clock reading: {"hour": 1, "minute": 16}
